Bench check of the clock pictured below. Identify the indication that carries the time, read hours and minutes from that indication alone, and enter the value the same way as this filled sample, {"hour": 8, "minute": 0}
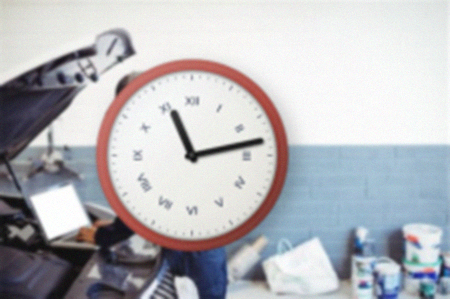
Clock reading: {"hour": 11, "minute": 13}
